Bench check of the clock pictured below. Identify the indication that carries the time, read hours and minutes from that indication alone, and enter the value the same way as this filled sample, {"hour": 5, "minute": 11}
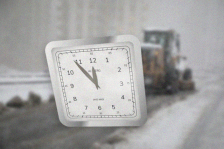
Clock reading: {"hour": 11, "minute": 54}
